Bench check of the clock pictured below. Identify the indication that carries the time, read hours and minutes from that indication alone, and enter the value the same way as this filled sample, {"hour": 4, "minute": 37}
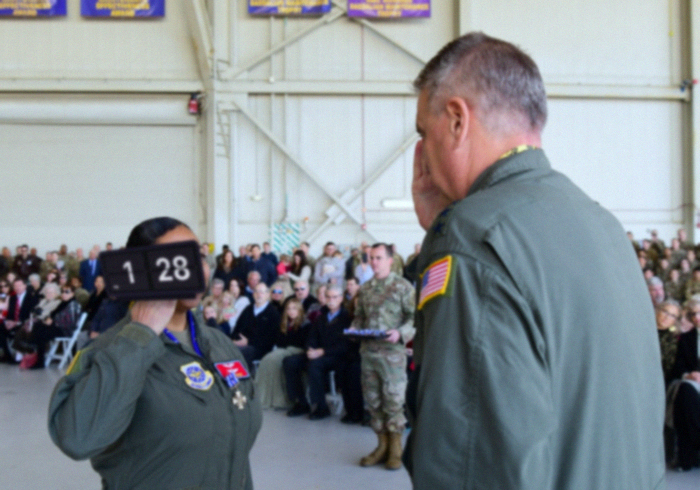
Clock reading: {"hour": 1, "minute": 28}
